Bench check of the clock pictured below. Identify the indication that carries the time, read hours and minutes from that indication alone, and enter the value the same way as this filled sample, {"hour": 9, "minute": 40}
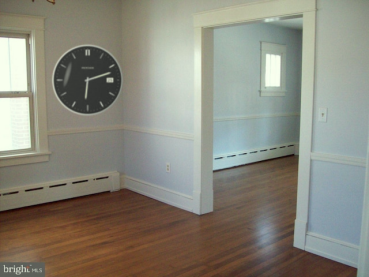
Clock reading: {"hour": 6, "minute": 12}
